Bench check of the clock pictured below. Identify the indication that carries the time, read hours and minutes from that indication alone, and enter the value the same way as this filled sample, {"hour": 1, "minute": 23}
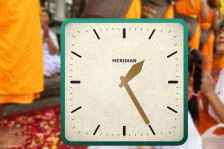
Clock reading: {"hour": 1, "minute": 25}
